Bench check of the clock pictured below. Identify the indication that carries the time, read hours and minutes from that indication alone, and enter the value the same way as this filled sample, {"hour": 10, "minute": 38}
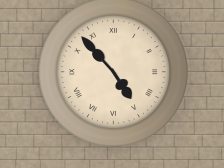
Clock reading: {"hour": 4, "minute": 53}
